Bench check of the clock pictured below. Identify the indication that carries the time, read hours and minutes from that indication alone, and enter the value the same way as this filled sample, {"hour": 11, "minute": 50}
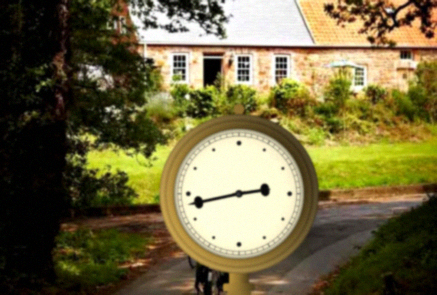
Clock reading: {"hour": 2, "minute": 43}
